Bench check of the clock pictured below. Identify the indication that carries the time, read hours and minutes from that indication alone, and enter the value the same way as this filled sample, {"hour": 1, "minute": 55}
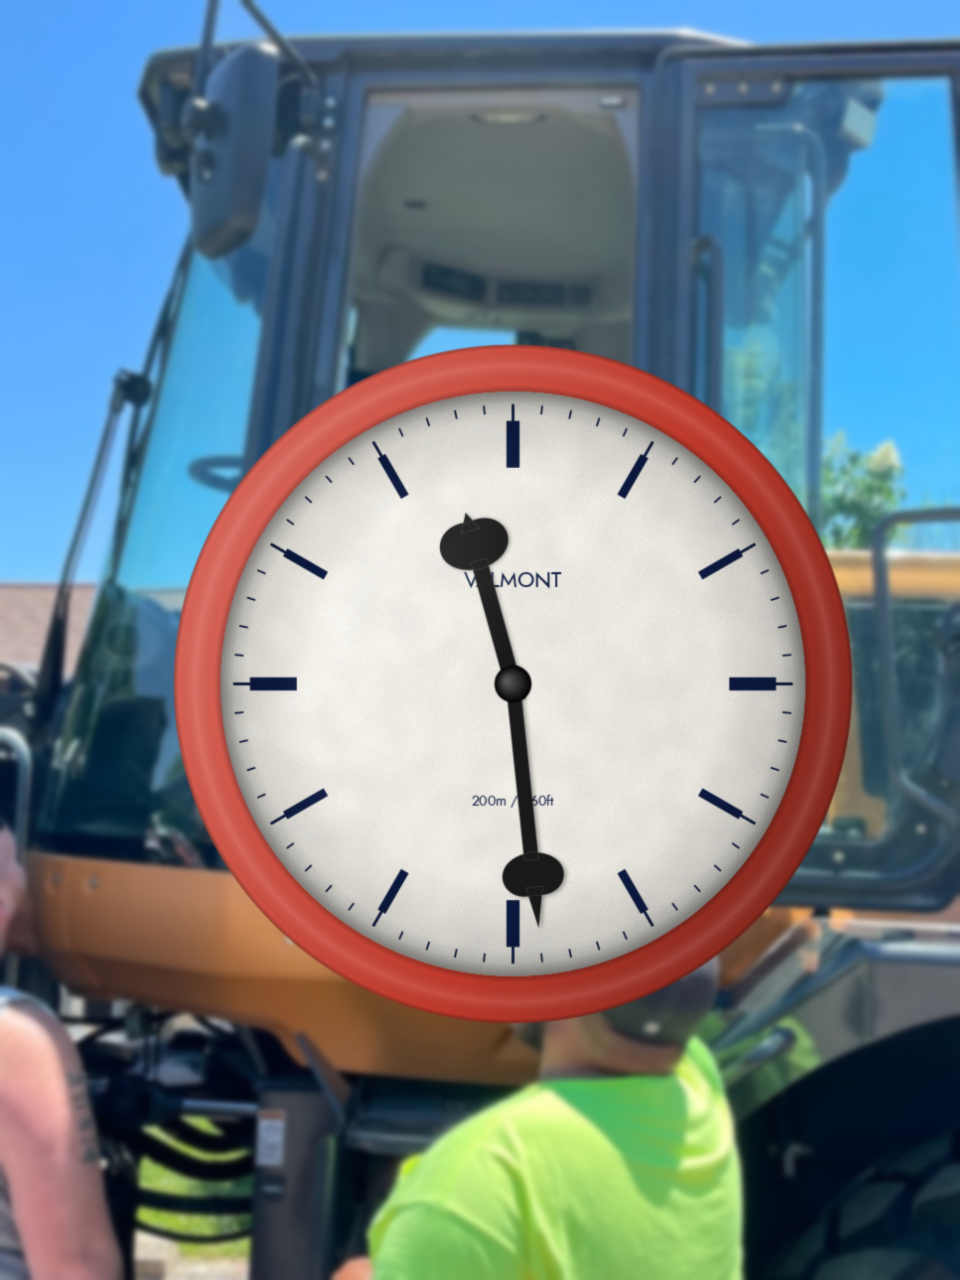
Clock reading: {"hour": 11, "minute": 29}
